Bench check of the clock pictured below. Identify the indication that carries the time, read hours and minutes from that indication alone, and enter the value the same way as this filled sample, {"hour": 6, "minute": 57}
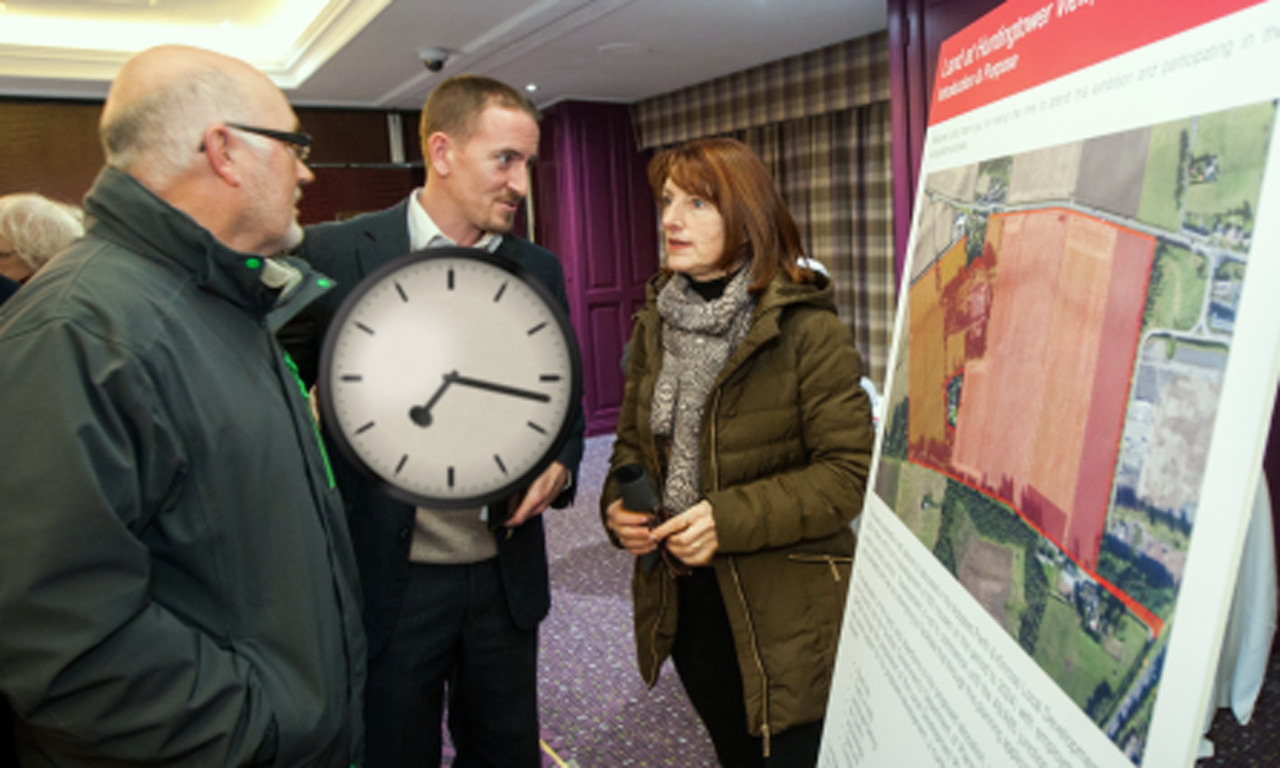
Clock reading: {"hour": 7, "minute": 17}
